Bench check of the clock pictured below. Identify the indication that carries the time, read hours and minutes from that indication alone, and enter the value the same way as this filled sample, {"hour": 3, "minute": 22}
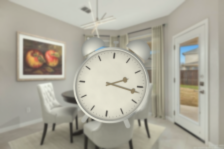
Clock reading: {"hour": 2, "minute": 17}
